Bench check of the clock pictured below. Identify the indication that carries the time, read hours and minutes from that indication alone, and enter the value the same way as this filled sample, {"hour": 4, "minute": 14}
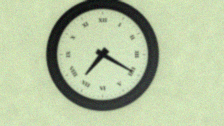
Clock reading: {"hour": 7, "minute": 20}
